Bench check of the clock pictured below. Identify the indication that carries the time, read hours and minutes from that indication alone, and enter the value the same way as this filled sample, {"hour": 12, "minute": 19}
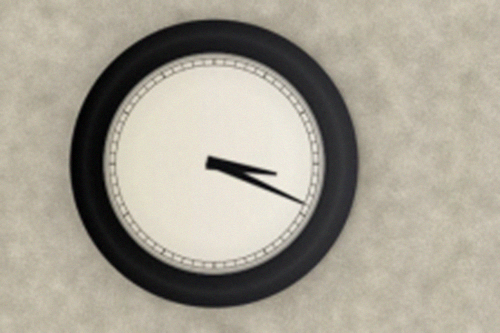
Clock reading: {"hour": 3, "minute": 19}
